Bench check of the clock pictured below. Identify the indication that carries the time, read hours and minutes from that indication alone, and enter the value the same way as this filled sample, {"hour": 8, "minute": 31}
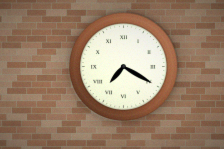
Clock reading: {"hour": 7, "minute": 20}
